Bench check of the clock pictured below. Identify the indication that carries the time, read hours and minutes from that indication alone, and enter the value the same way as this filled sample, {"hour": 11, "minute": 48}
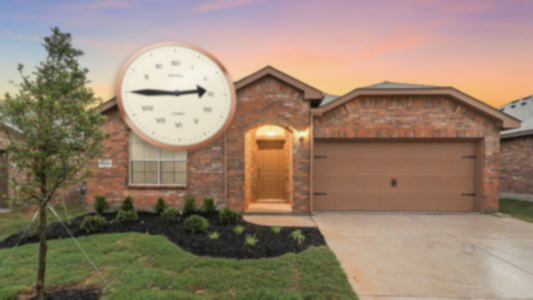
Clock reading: {"hour": 2, "minute": 45}
